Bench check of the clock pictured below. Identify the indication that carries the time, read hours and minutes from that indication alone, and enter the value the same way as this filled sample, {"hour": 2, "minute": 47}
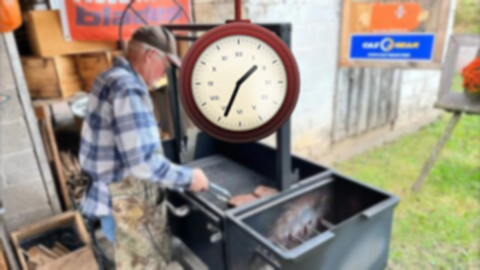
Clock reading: {"hour": 1, "minute": 34}
